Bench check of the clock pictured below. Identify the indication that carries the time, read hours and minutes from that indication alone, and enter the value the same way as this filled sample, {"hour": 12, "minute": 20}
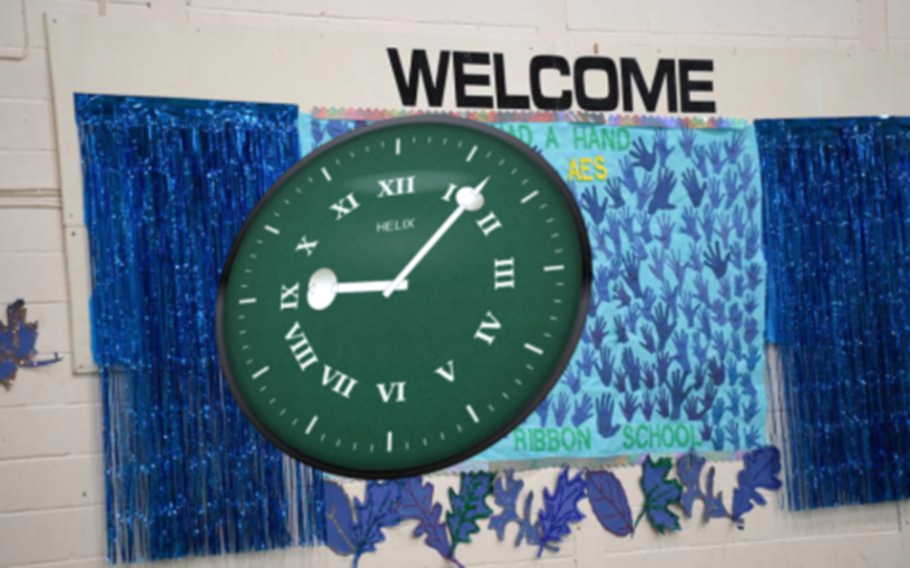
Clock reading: {"hour": 9, "minute": 7}
